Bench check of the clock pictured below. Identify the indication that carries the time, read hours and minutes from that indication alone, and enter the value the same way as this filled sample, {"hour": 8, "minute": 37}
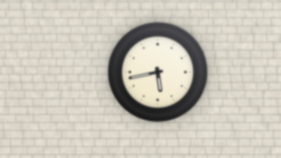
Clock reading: {"hour": 5, "minute": 43}
